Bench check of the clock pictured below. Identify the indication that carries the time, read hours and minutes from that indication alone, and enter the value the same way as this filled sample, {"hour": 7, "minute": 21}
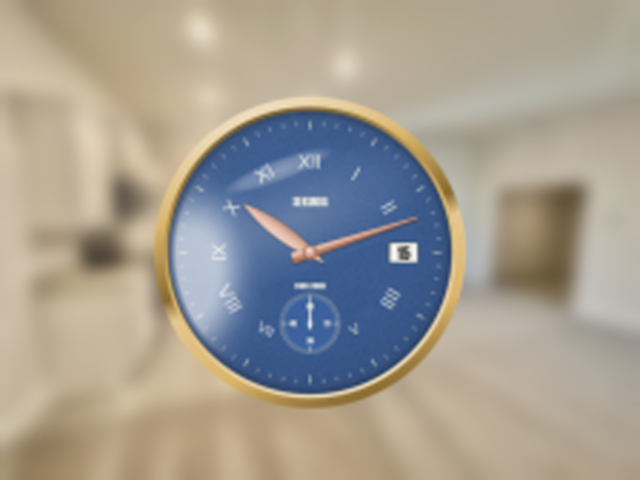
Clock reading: {"hour": 10, "minute": 12}
